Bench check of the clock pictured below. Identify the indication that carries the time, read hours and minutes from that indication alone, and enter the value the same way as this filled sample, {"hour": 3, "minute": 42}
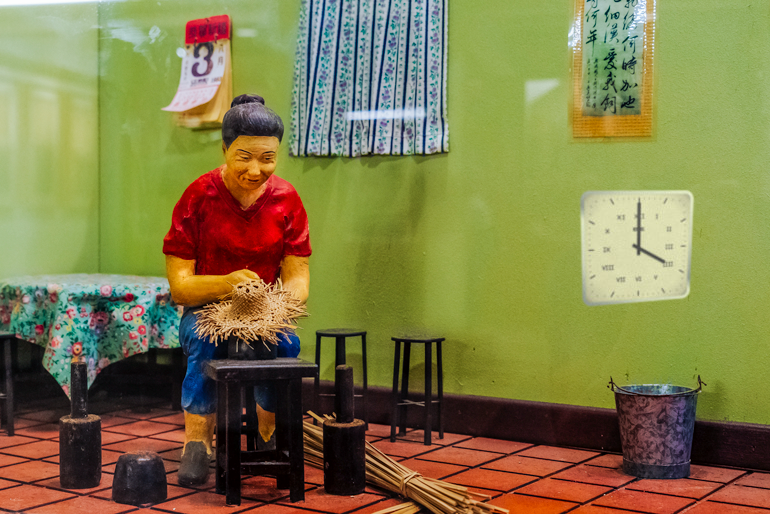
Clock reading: {"hour": 4, "minute": 0}
